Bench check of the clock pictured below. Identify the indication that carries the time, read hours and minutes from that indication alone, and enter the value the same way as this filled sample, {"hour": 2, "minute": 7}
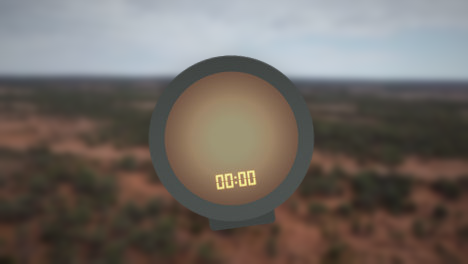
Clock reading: {"hour": 0, "minute": 0}
